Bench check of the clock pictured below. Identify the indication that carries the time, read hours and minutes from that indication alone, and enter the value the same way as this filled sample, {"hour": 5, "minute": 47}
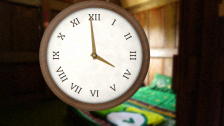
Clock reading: {"hour": 3, "minute": 59}
